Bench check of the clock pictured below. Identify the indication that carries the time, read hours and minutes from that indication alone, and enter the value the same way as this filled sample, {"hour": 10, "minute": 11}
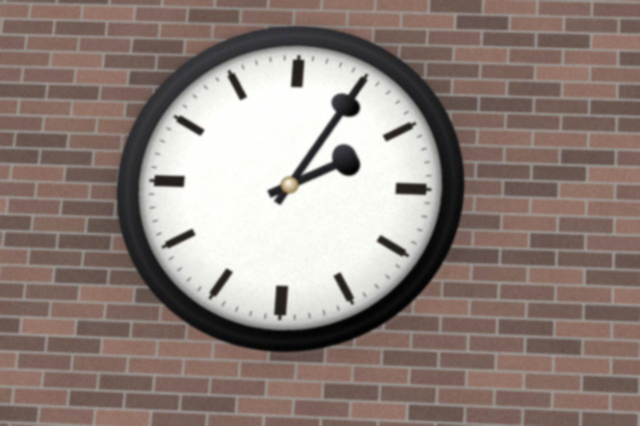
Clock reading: {"hour": 2, "minute": 5}
